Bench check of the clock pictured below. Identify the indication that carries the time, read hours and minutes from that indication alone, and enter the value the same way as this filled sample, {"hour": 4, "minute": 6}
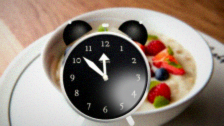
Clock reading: {"hour": 11, "minute": 52}
